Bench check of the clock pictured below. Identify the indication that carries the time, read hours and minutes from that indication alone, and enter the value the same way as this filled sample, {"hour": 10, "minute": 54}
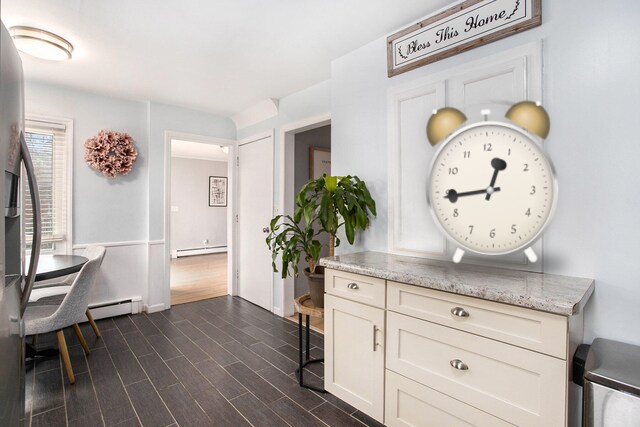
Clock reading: {"hour": 12, "minute": 44}
